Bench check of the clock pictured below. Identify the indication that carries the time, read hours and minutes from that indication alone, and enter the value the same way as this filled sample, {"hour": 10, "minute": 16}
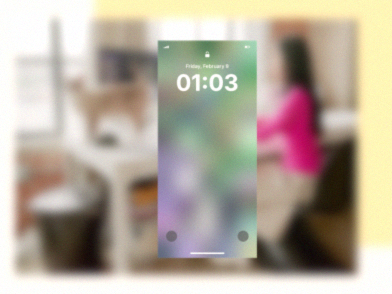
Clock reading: {"hour": 1, "minute": 3}
